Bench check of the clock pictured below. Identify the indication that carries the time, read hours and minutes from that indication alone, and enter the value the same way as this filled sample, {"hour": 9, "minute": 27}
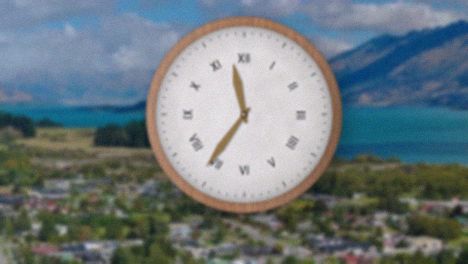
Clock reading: {"hour": 11, "minute": 36}
